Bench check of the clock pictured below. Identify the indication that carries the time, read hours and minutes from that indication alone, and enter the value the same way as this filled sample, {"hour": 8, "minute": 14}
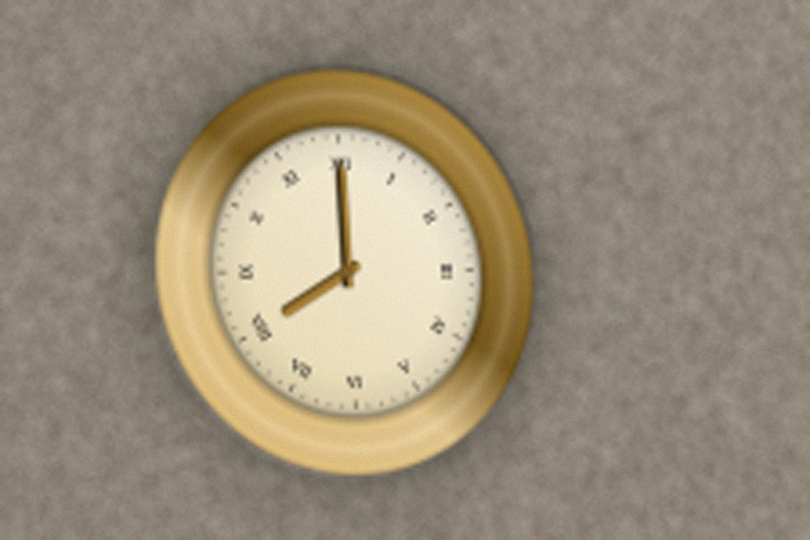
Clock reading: {"hour": 8, "minute": 0}
